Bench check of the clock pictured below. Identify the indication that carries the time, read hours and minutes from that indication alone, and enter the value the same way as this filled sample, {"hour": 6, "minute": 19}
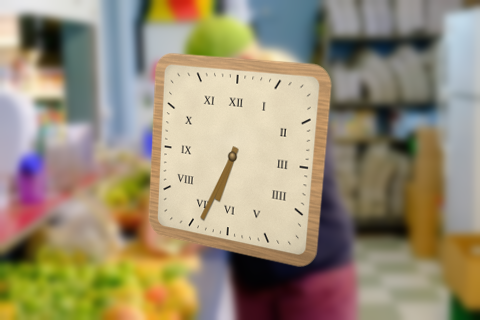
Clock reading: {"hour": 6, "minute": 34}
